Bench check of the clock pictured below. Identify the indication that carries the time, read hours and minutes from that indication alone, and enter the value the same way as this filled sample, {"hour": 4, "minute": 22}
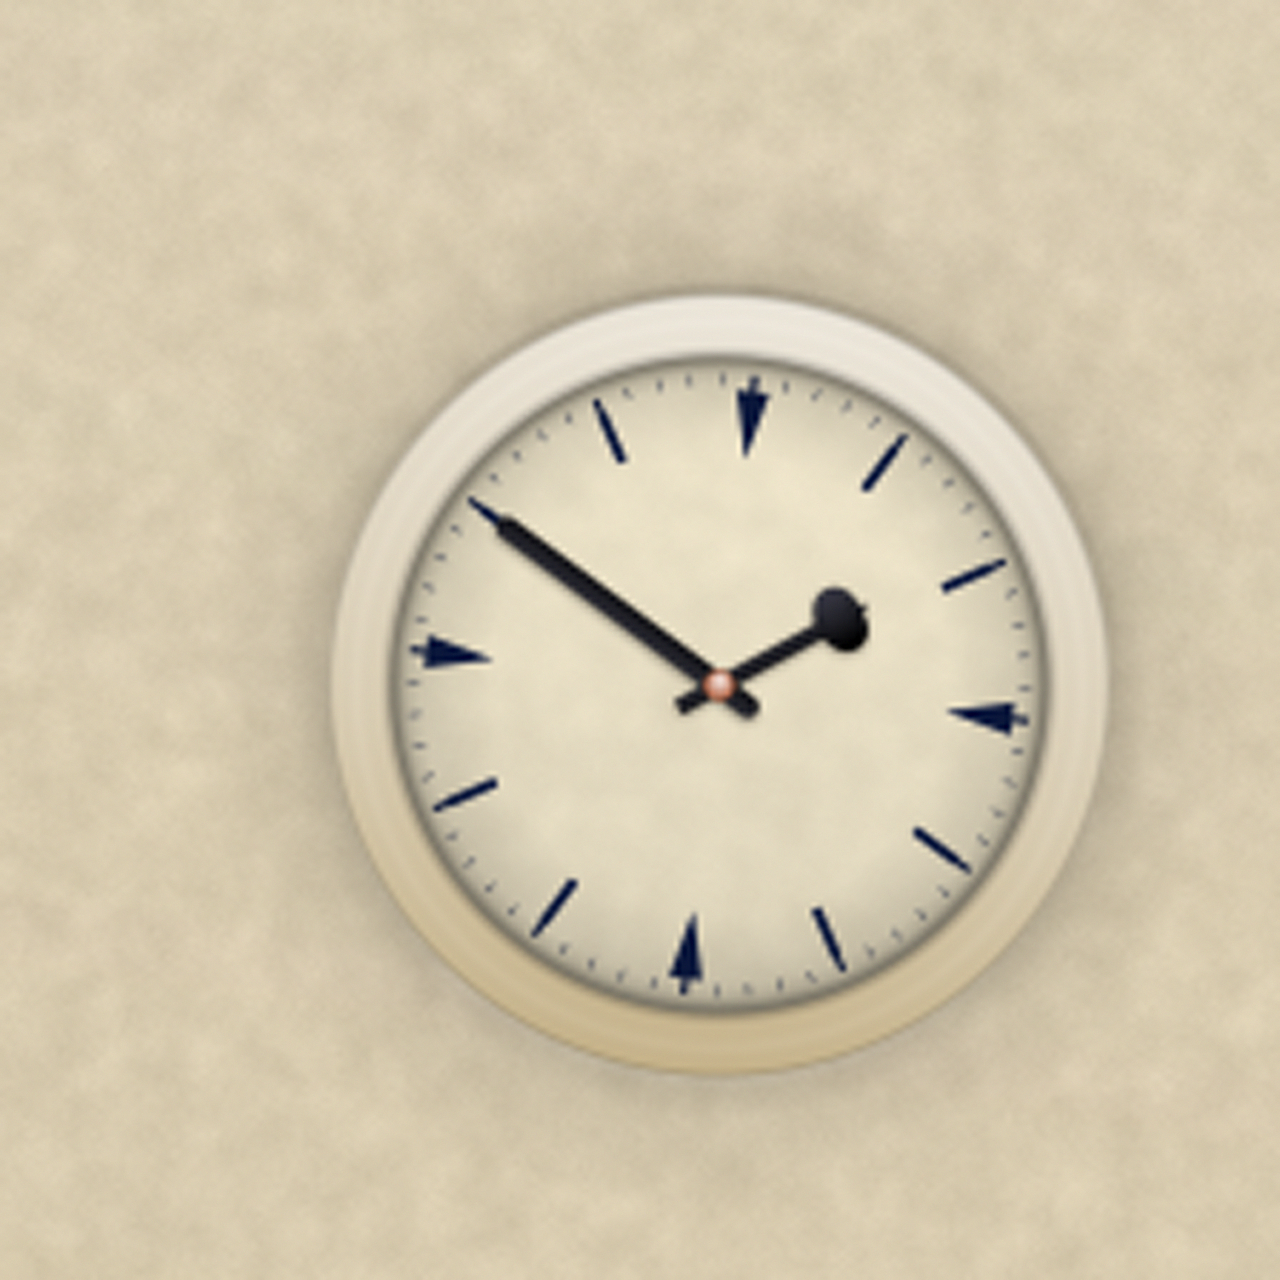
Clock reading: {"hour": 1, "minute": 50}
